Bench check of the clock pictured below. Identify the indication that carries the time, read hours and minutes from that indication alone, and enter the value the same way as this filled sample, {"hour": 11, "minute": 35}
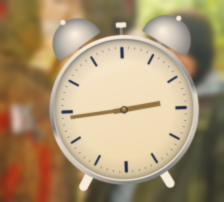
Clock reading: {"hour": 2, "minute": 44}
